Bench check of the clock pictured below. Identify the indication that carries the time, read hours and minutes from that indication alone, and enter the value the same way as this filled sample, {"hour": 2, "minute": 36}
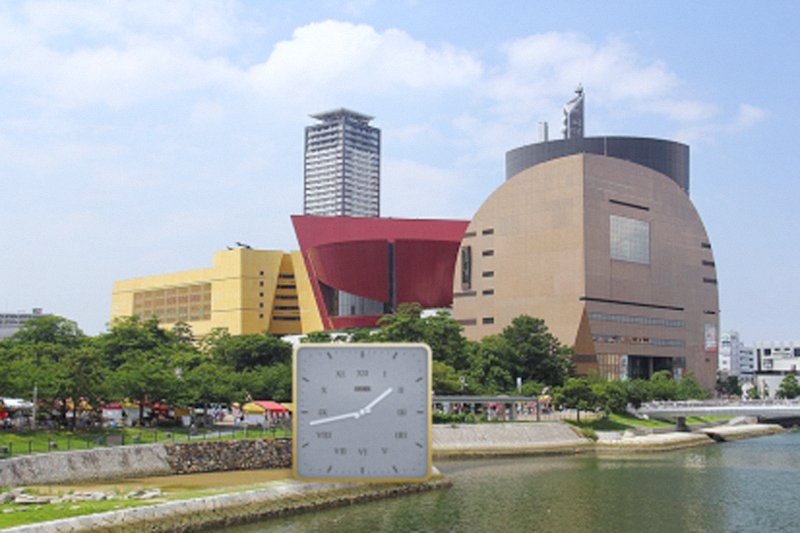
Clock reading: {"hour": 1, "minute": 43}
